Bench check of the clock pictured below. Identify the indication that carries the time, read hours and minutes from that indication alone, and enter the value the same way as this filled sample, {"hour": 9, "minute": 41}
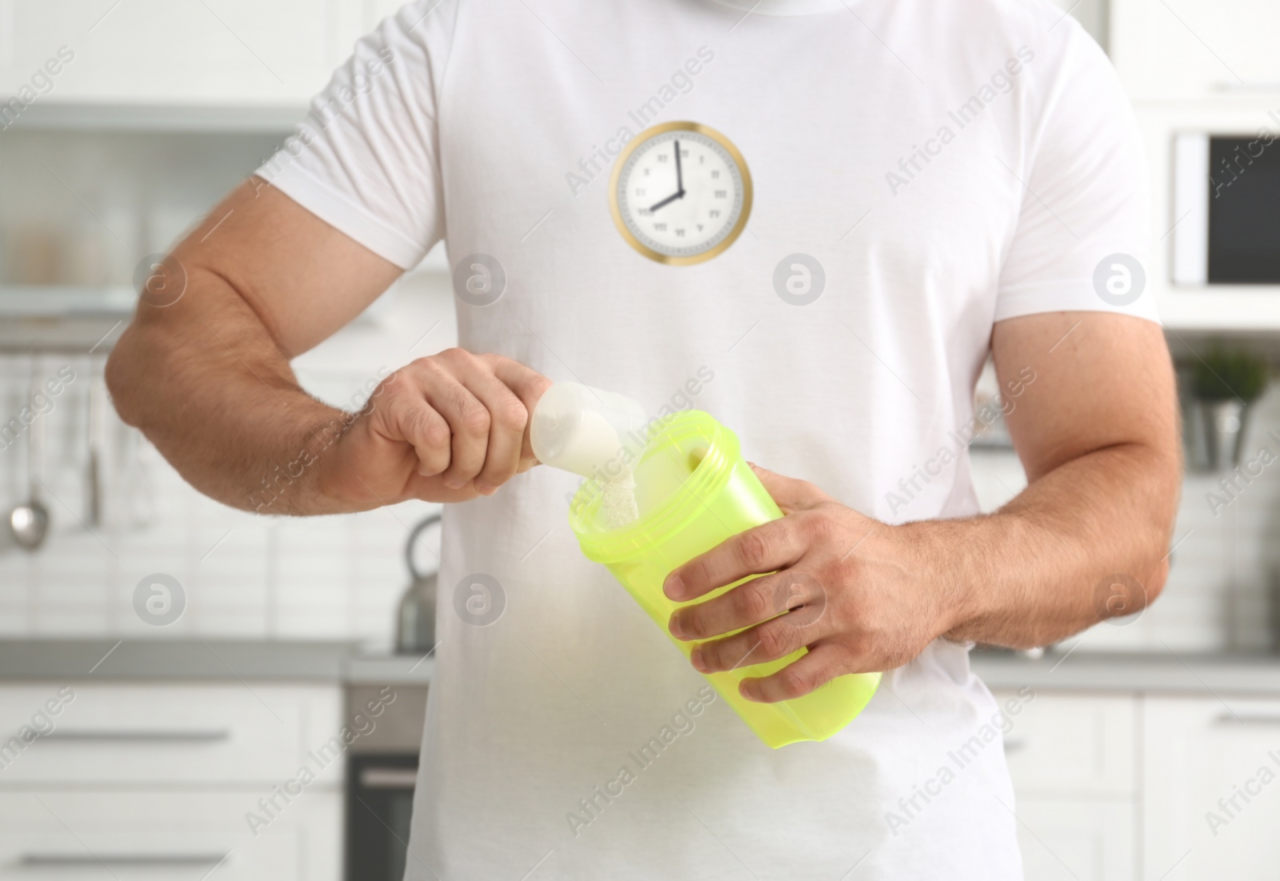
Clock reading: {"hour": 7, "minute": 59}
